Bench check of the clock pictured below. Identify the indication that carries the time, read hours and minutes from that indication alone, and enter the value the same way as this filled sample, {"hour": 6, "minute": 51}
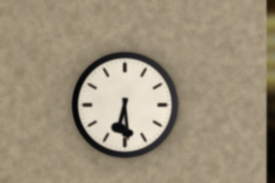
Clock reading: {"hour": 6, "minute": 29}
